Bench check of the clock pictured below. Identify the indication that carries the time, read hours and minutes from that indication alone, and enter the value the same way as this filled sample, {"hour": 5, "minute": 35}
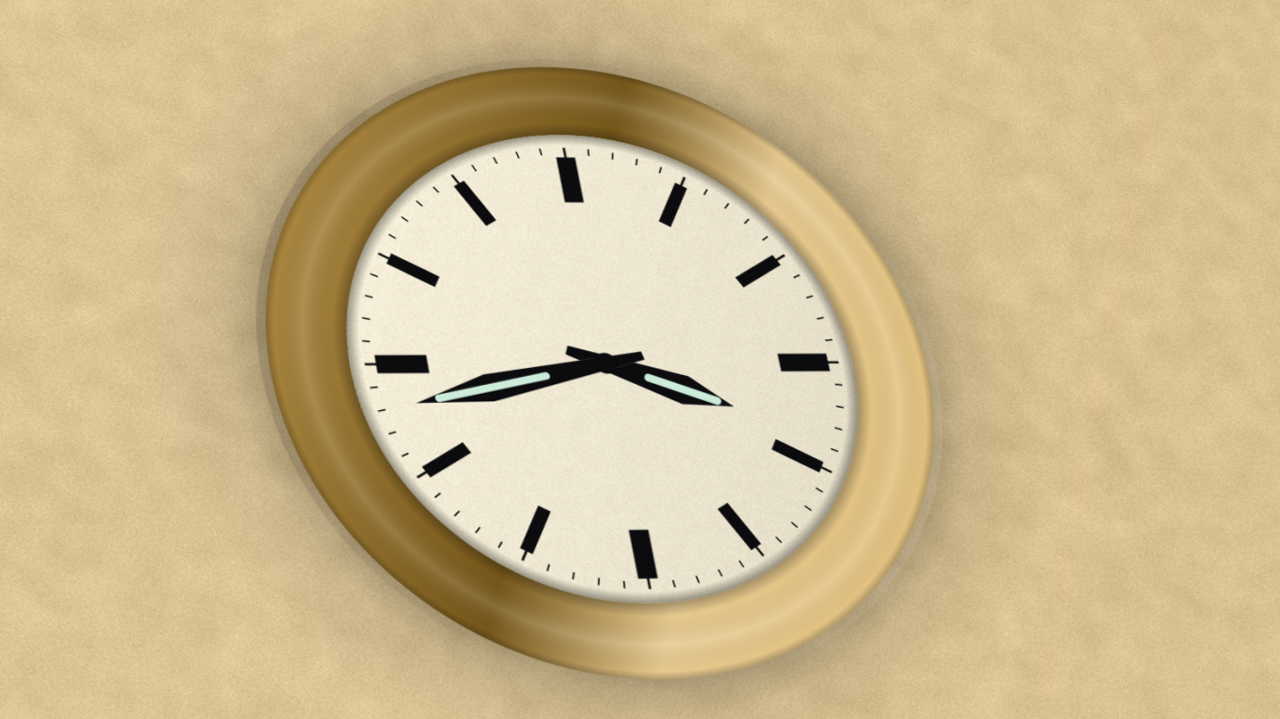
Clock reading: {"hour": 3, "minute": 43}
